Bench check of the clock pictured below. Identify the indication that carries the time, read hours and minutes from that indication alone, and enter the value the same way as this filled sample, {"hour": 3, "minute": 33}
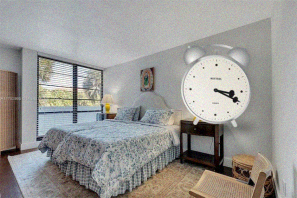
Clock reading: {"hour": 3, "minute": 19}
